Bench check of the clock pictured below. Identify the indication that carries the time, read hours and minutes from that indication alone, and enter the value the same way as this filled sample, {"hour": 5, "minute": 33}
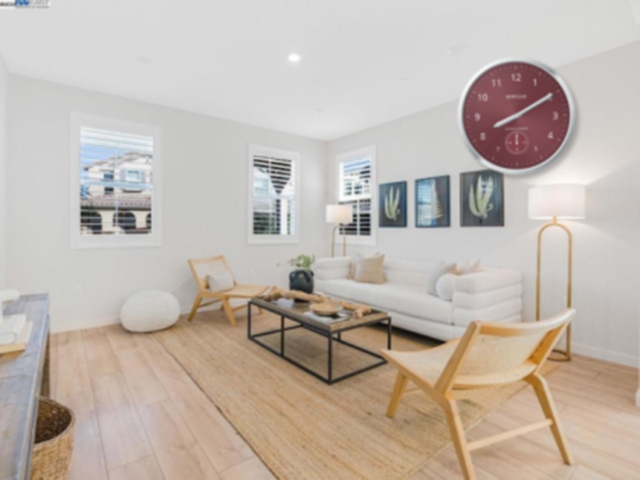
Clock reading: {"hour": 8, "minute": 10}
